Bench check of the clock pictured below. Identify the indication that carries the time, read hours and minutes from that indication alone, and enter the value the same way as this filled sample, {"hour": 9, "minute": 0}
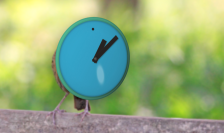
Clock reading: {"hour": 1, "minute": 9}
